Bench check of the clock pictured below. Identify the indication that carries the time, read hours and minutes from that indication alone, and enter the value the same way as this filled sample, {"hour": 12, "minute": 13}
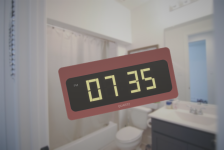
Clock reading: {"hour": 7, "minute": 35}
